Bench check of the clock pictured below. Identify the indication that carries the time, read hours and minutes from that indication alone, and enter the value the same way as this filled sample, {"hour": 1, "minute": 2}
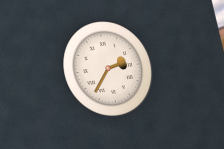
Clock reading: {"hour": 2, "minute": 37}
